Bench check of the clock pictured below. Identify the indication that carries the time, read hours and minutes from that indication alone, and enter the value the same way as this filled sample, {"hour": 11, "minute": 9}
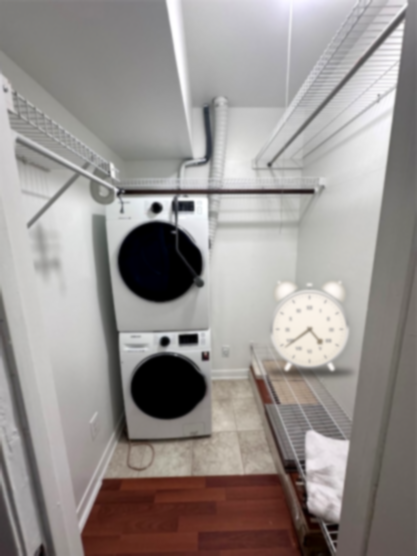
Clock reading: {"hour": 4, "minute": 39}
